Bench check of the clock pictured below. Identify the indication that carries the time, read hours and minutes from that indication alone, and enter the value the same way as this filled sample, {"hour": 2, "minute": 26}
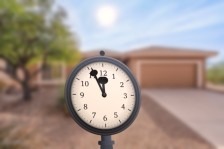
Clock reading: {"hour": 11, "minute": 56}
